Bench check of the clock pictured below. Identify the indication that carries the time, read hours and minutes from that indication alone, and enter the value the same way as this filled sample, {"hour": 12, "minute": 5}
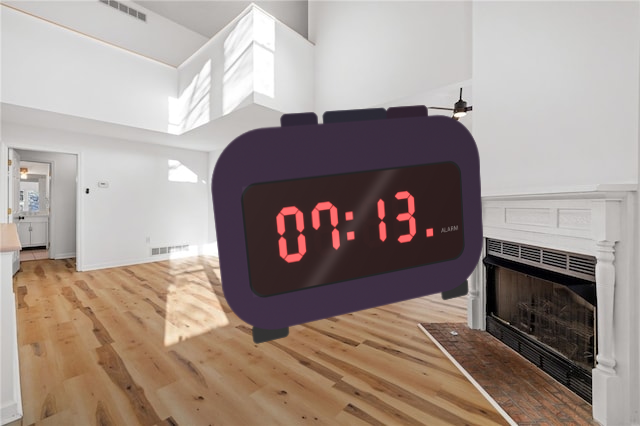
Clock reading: {"hour": 7, "minute": 13}
